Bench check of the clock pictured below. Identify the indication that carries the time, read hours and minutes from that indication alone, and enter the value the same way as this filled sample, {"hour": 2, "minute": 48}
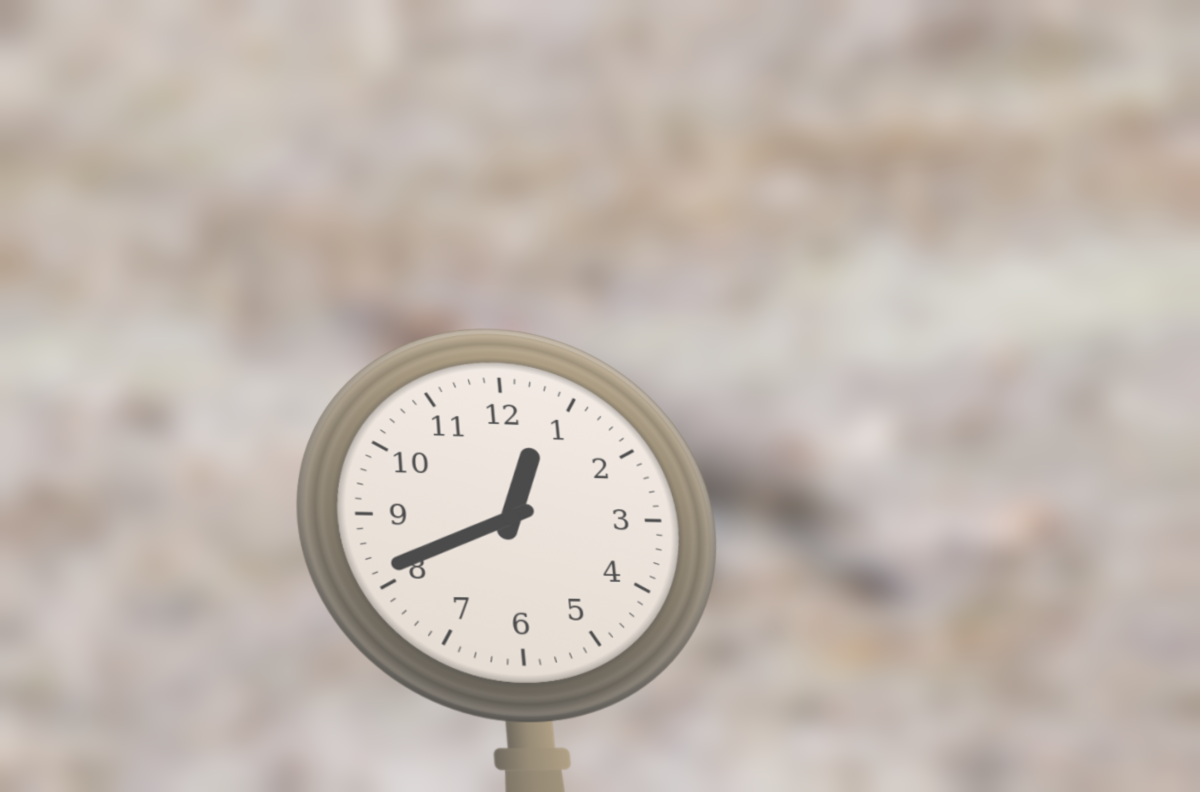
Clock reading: {"hour": 12, "minute": 41}
